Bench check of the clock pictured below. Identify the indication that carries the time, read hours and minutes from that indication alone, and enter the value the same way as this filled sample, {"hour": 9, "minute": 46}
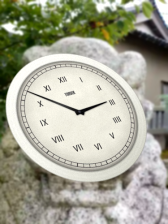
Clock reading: {"hour": 2, "minute": 52}
